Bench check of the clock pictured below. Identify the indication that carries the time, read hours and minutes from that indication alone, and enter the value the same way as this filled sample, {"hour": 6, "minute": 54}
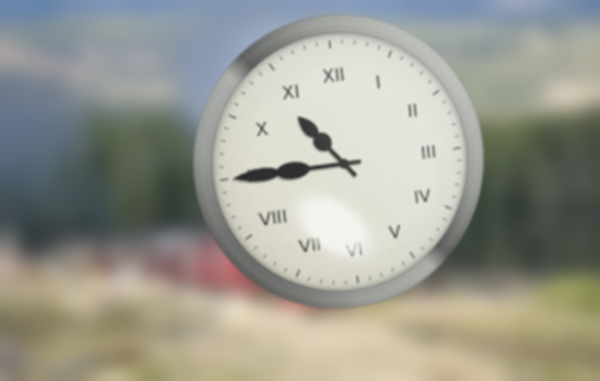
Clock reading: {"hour": 10, "minute": 45}
